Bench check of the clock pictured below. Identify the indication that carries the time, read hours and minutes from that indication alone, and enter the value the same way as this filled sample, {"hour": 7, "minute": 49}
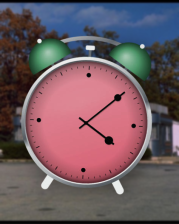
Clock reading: {"hour": 4, "minute": 8}
